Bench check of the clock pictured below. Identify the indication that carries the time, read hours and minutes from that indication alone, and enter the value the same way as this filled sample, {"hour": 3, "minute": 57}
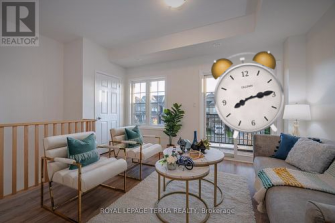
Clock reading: {"hour": 8, "minute": 14}
